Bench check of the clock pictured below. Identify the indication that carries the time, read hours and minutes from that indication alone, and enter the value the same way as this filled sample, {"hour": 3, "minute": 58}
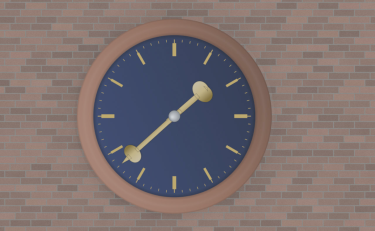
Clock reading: {"hour": 1, "minute": 38}
